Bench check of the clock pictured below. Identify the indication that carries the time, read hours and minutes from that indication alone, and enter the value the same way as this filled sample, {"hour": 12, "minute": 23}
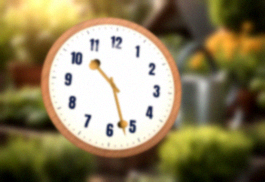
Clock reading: {"hour": 10, "minute": 27}
